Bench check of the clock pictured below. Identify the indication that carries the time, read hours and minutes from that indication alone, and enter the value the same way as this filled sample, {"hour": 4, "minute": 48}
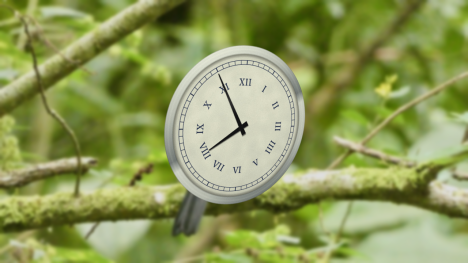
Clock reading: {"hour": 7, "minute": 55}
